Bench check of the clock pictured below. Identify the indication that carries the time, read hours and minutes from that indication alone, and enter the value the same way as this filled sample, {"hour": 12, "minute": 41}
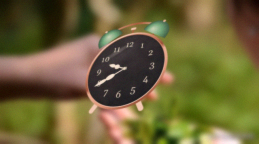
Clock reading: {"hour": 9, "minute": 40}
